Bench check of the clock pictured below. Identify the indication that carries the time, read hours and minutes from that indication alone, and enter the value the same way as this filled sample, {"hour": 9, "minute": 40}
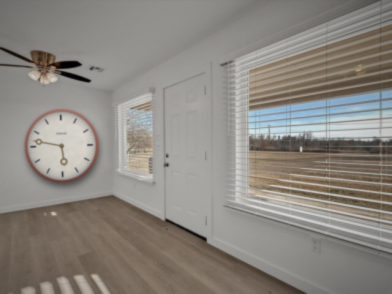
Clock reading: {"hour": 5, "minute": 47}
